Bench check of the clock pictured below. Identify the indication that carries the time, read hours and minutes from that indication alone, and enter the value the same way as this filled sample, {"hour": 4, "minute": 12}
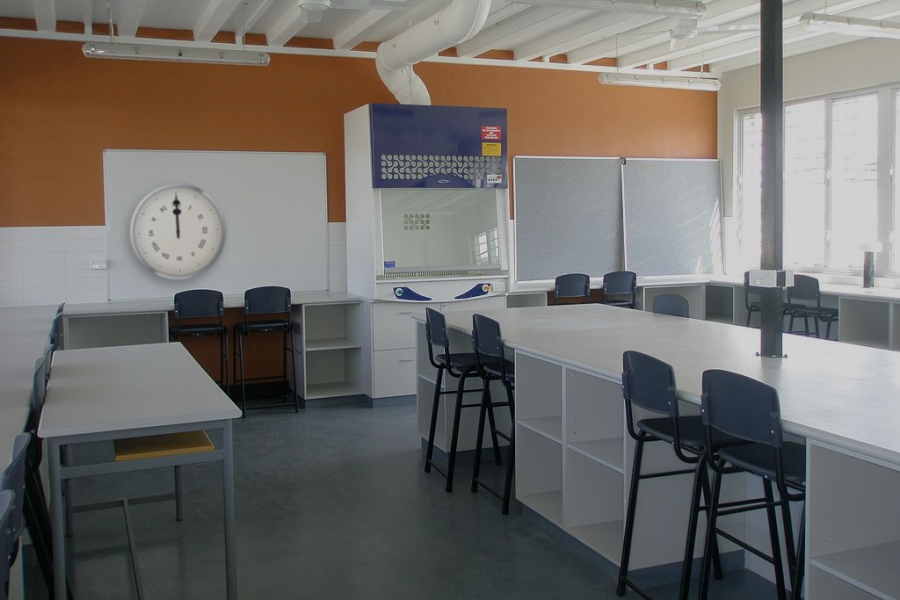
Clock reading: {"hour": 12, "minute": 0}
